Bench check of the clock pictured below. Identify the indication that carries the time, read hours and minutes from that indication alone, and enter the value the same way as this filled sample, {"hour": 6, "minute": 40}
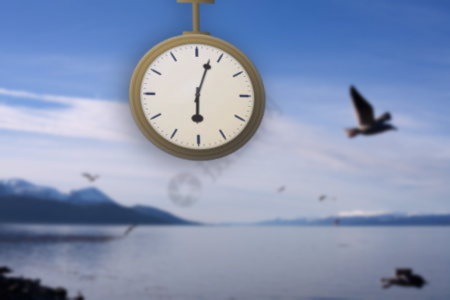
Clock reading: {"hour": 6, "minute": 3}
